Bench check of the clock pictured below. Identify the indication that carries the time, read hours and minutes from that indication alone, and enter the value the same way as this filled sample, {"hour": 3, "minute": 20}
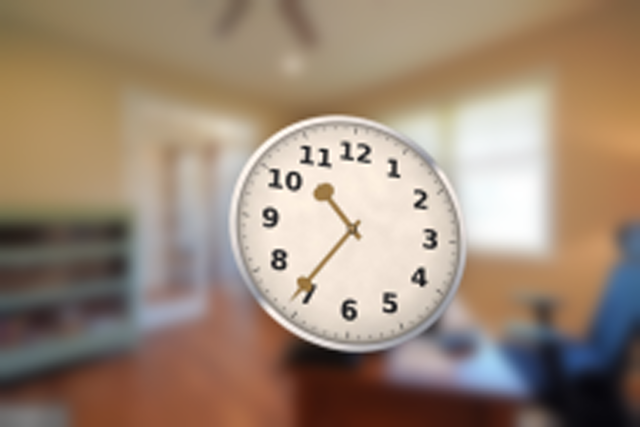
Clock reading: {"hour": 10, "minute": 36}
